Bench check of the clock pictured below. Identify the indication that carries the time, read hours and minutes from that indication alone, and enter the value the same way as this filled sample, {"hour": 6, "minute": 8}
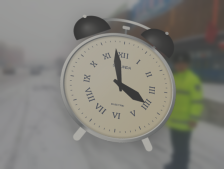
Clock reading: {"hour": 3, "minute": 58}
